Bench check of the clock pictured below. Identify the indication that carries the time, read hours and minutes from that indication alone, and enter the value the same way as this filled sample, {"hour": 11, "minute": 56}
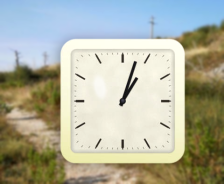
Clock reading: {"hour": 1, "minute": 3}
